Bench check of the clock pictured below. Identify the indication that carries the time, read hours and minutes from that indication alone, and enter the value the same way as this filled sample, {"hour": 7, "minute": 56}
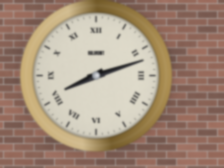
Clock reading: {"hour": 8, "minute": 12}
